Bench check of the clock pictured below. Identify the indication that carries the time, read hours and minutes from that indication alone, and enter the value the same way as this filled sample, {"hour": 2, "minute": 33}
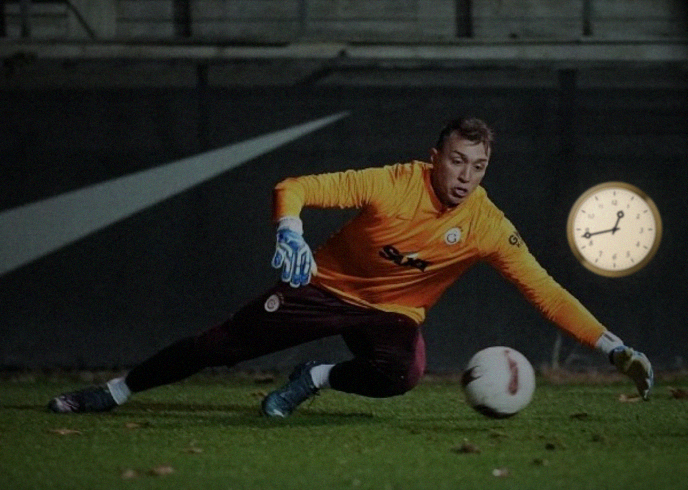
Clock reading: {"hour": 12, "minute": 43}
